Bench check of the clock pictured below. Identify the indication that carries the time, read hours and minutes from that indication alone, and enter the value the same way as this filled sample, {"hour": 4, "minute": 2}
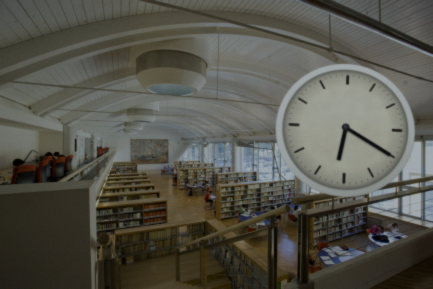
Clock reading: {"hour": 6, "minute": 20}
